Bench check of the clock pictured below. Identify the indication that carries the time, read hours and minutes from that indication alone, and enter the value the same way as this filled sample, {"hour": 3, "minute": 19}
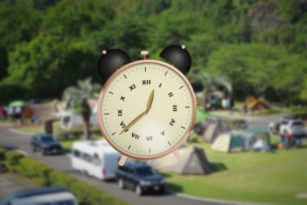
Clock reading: {"hour": 12, "minute": 39}
